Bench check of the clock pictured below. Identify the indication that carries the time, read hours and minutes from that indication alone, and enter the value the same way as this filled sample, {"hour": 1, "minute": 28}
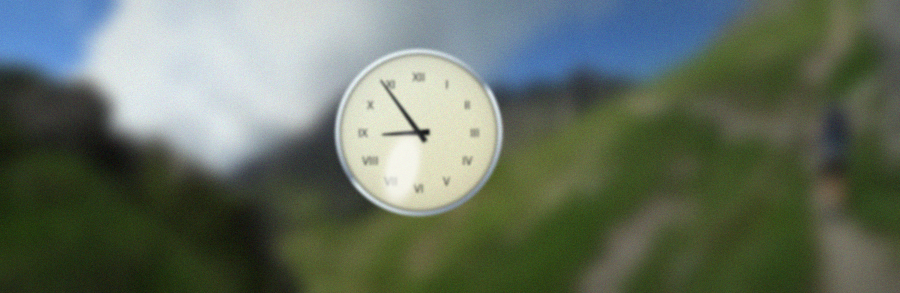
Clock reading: {"hour": 8, "minute": 54}
